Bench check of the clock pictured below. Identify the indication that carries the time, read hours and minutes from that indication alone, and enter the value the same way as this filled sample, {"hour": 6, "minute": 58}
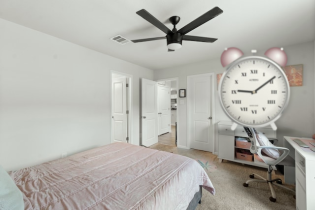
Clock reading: {"hour": 9, "minute": 9}
